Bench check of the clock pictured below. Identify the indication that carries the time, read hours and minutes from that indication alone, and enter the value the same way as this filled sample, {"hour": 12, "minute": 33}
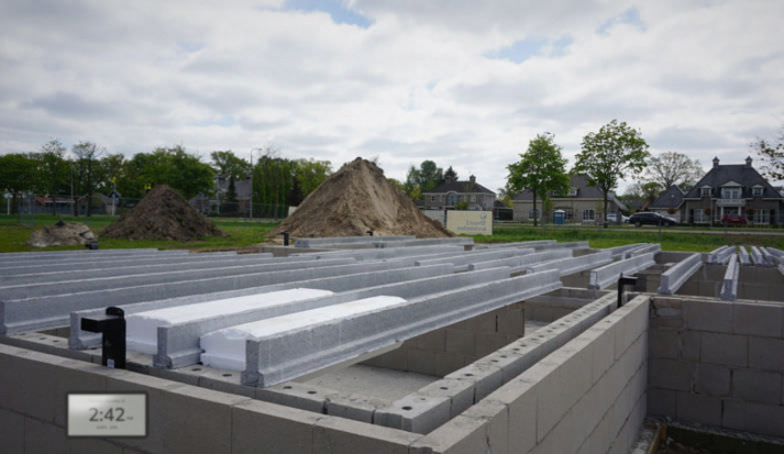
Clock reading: {"hour": 2, "minute": 42}
